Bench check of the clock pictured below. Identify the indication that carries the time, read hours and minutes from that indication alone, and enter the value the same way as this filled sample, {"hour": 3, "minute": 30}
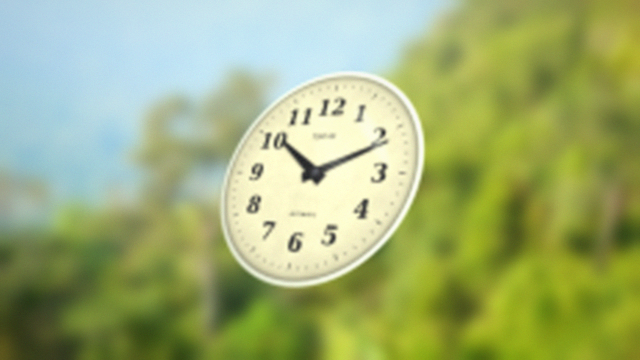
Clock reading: {"hour": 10, "minute": 11}
